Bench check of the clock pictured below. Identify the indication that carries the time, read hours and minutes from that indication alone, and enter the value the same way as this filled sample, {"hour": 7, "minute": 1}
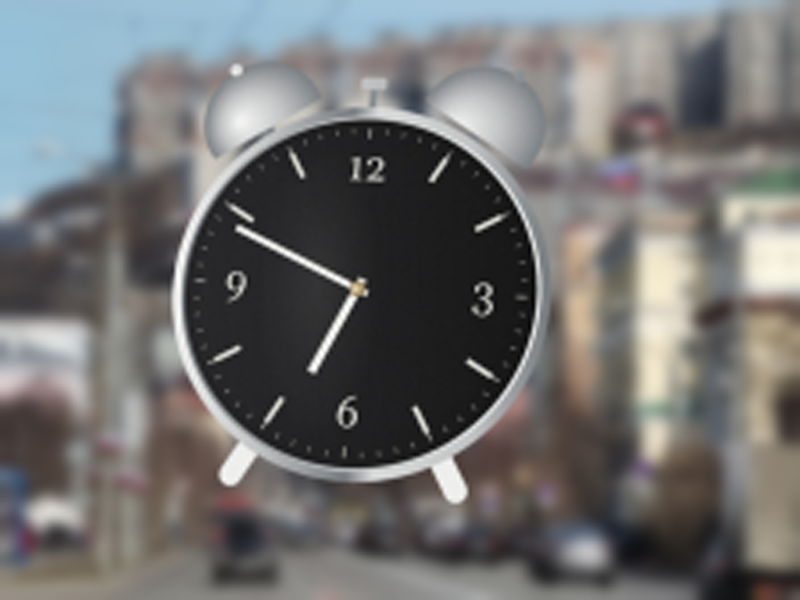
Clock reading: {"hour": 6, "minute": 49}
